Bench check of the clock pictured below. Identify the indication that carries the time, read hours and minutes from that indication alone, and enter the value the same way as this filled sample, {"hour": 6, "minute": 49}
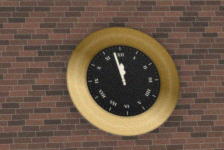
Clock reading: {"hour": 11, "minute": 58}
